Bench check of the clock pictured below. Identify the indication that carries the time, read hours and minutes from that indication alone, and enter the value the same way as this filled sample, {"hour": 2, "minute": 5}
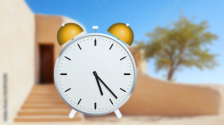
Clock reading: {"hour": 5, "minute": 23}
